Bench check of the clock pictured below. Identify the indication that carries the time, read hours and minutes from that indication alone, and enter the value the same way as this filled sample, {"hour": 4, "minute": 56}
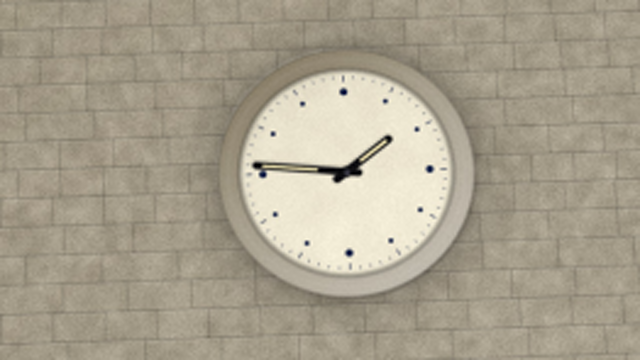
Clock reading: {"hour": 1, "minute": 46}
